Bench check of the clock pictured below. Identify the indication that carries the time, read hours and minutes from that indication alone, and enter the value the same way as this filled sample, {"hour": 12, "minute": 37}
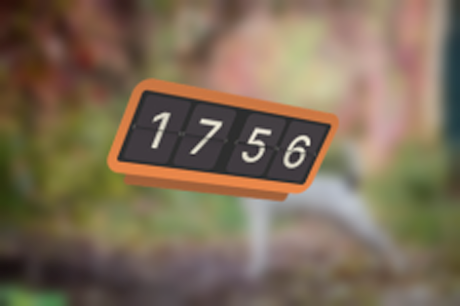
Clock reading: {"hour": 17, "minute": 56}
